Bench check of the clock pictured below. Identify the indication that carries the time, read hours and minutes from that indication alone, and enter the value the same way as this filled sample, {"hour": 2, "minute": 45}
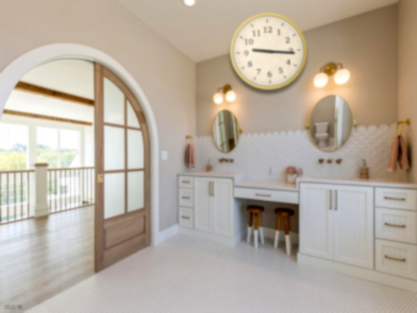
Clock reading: {"hour": 9, "minute": 16}
